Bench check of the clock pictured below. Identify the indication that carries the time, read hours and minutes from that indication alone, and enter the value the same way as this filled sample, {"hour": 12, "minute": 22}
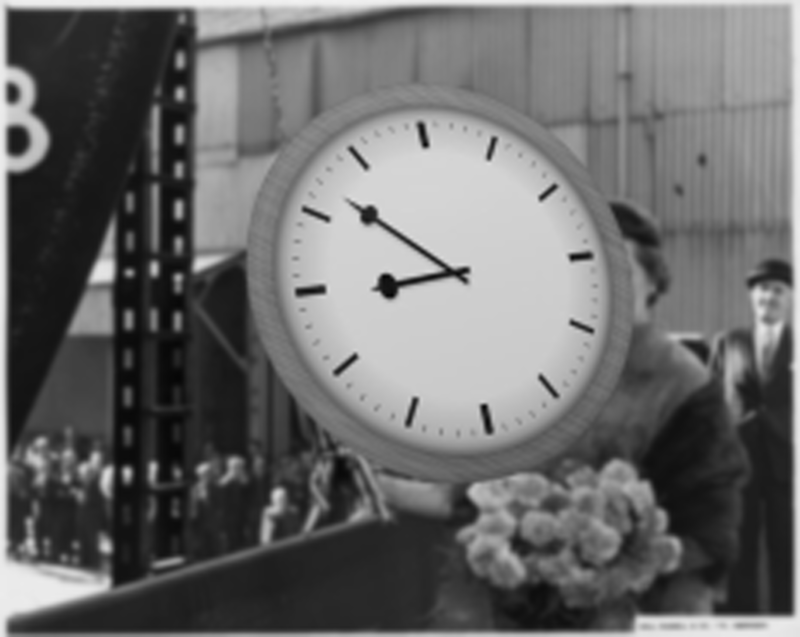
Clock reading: {"hour": 8, "minute": 52}
